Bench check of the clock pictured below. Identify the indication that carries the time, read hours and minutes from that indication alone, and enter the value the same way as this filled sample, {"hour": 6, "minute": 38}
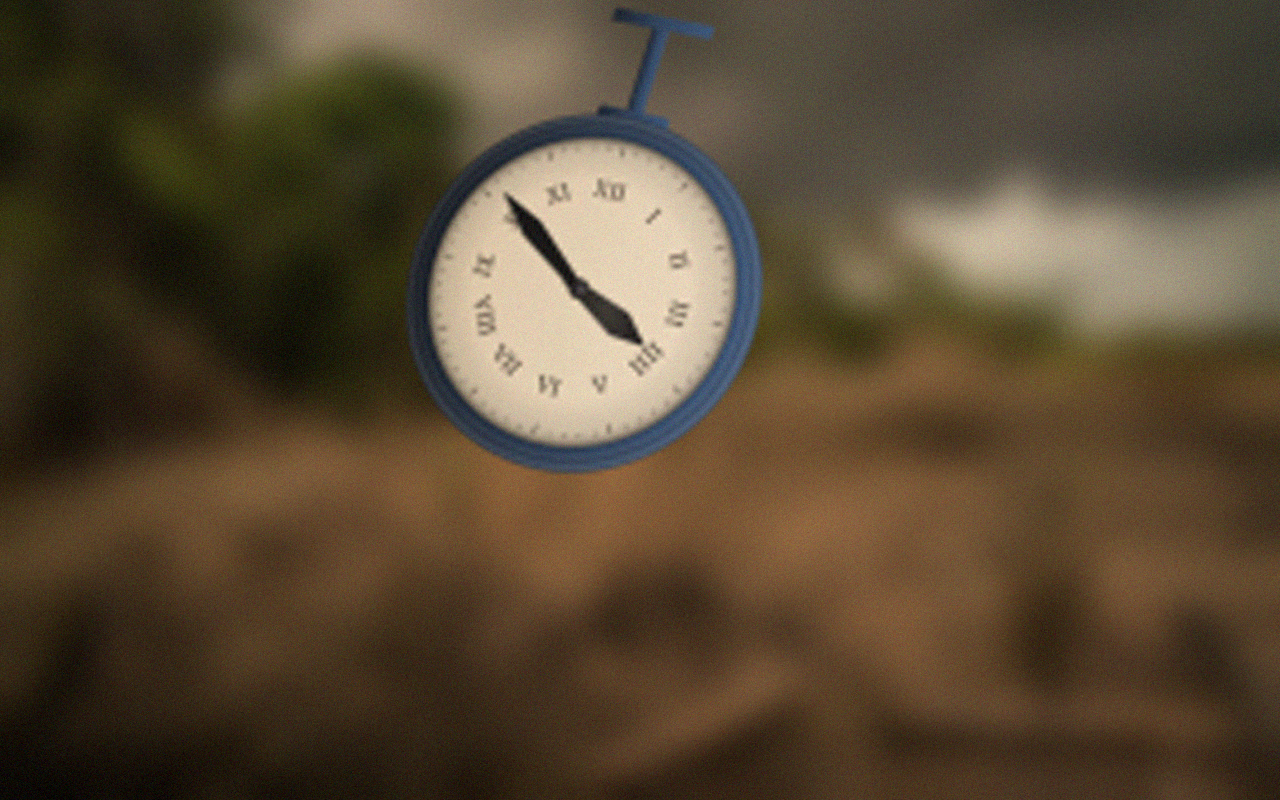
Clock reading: {"hour": 3, "minute": 51}
